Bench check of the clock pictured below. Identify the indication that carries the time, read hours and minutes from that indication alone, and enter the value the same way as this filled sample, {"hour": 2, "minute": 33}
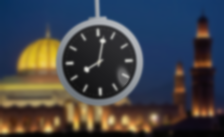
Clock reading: {"hour": 8, "minute": 2}
